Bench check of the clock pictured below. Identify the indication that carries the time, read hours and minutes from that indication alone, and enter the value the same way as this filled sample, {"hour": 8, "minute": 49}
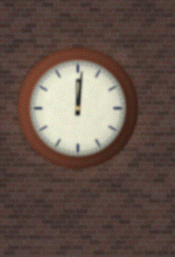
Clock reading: {"hour": 12, "minute": 1}
